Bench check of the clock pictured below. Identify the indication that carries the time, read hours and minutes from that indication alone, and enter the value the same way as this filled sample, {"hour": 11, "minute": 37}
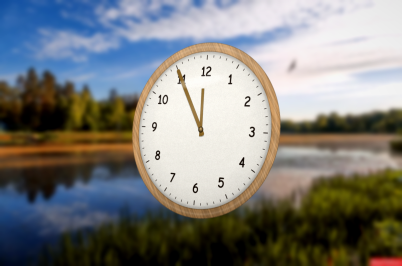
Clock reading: {"hour": 11, "minute": 55}
